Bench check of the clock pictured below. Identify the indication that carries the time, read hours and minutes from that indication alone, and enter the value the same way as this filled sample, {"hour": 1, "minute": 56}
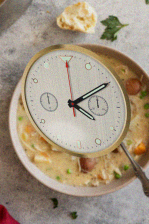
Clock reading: {"hour": 4, "minute": 10}
